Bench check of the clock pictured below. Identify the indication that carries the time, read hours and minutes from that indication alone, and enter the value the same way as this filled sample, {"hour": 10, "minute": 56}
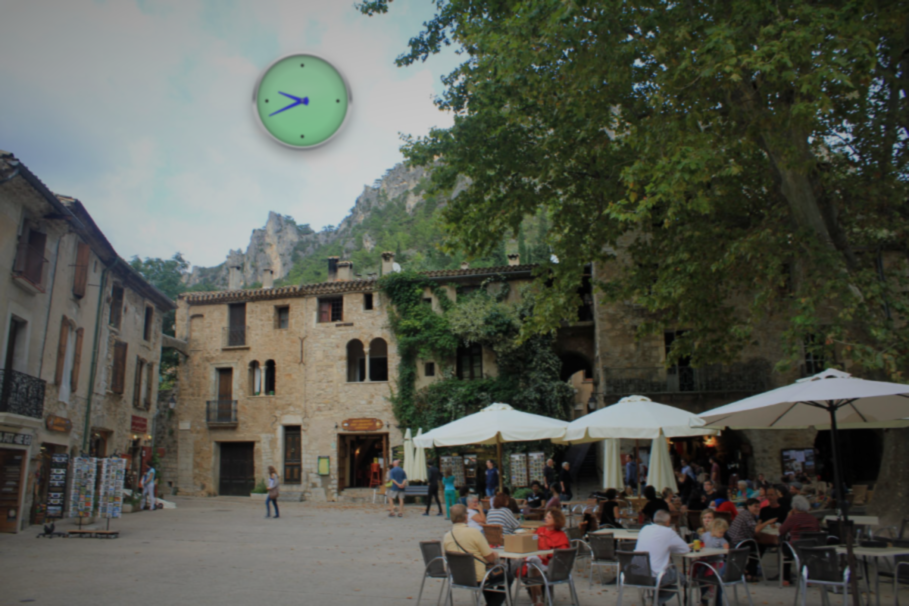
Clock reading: {"hour": 9, "minute": 41}
